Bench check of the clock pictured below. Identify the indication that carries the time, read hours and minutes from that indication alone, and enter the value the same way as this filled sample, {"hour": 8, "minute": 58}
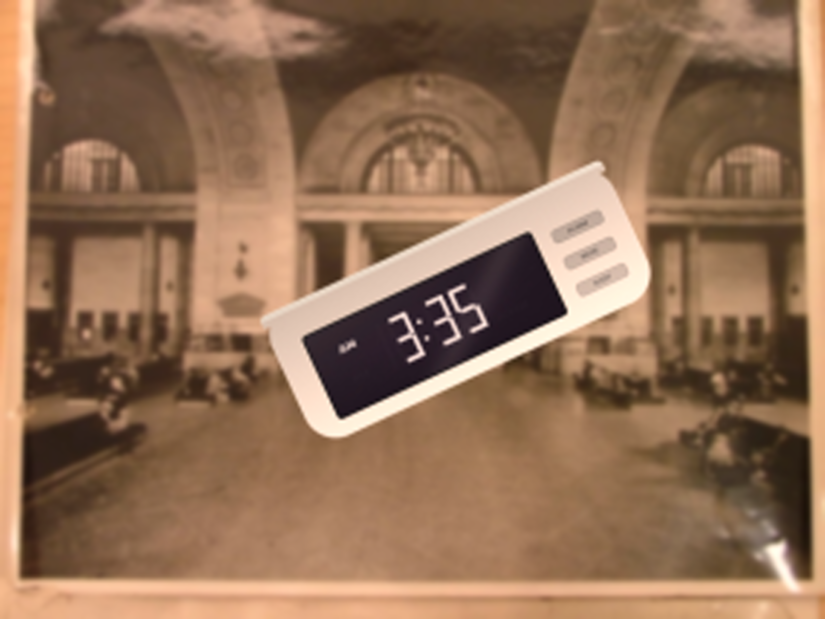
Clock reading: {"hour": 3, "minute": 35}
